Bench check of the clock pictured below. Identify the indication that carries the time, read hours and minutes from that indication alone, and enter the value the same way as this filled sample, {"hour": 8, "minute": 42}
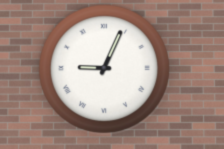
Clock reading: {"hour": 9, "minute": 4}
